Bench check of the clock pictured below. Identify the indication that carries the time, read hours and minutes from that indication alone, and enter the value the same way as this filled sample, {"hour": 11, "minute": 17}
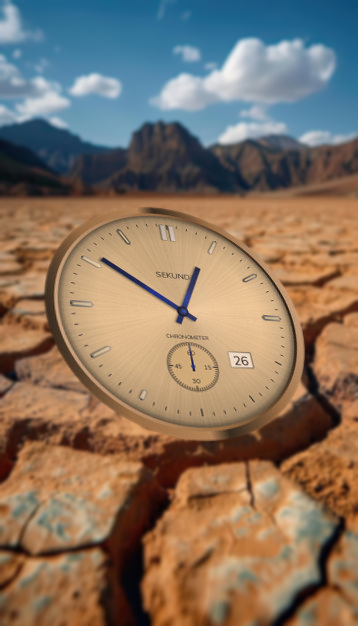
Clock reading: {"hour": 12, "minute": 51}
